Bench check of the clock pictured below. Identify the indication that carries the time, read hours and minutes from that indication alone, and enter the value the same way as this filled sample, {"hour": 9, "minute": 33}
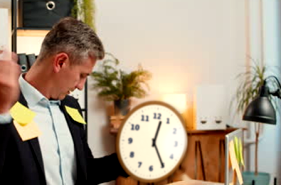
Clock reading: {"hour": 12, "minute": 25}
